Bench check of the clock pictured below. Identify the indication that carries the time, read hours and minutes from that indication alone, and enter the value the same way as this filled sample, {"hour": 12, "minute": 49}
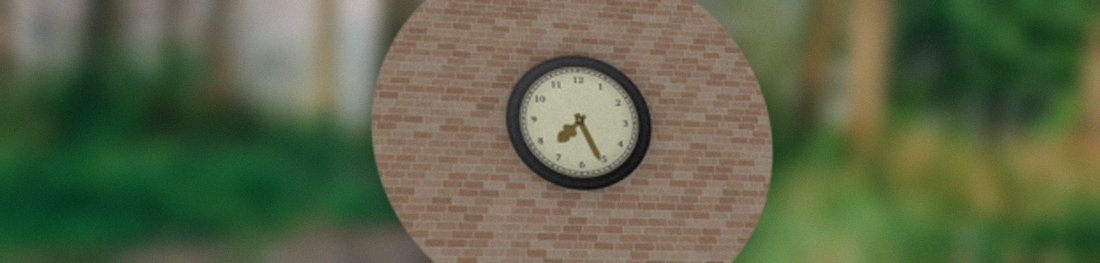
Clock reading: {"hour": 7, "minute": 26}
